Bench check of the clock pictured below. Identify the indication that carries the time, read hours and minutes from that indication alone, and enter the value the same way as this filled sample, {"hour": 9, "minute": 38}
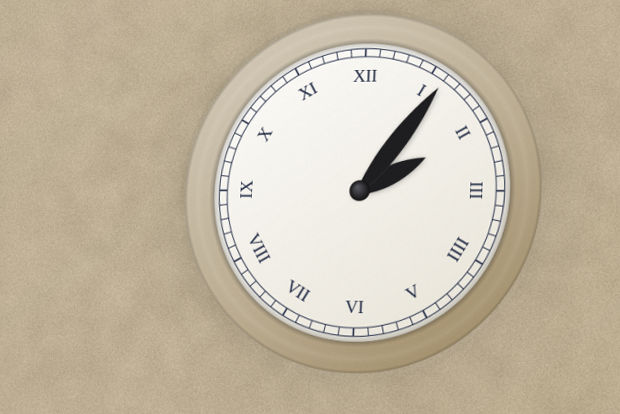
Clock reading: {"hour": 2, "minute": 6}
